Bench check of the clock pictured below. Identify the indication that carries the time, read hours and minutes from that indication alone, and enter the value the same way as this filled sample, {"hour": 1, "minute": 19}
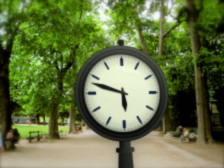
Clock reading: {"hour": 5, "minute": 48}
